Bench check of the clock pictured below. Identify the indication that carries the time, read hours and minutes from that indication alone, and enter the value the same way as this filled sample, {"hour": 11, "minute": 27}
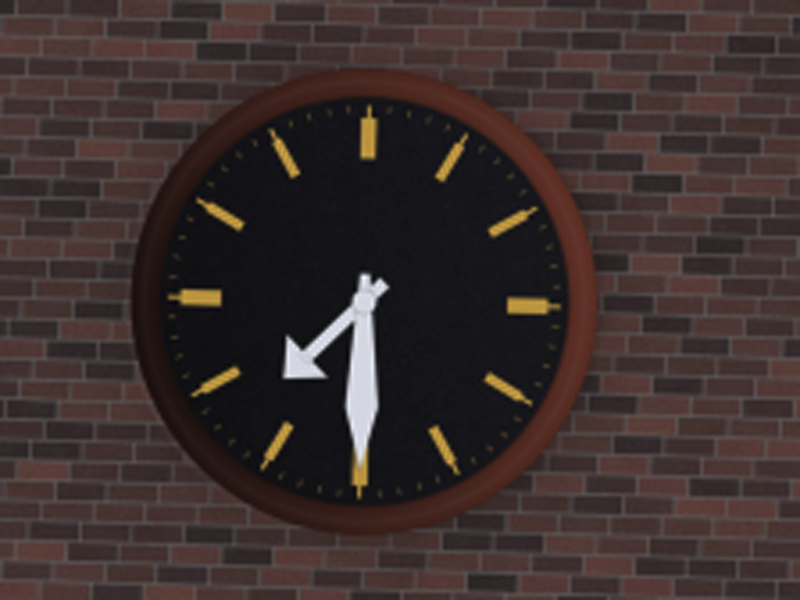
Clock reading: {"hour": 7, "minute": 30}
